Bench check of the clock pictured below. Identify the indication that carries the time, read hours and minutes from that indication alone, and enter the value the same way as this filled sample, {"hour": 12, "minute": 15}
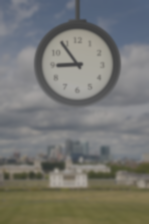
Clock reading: {"hour": 8, "minute": 54}
